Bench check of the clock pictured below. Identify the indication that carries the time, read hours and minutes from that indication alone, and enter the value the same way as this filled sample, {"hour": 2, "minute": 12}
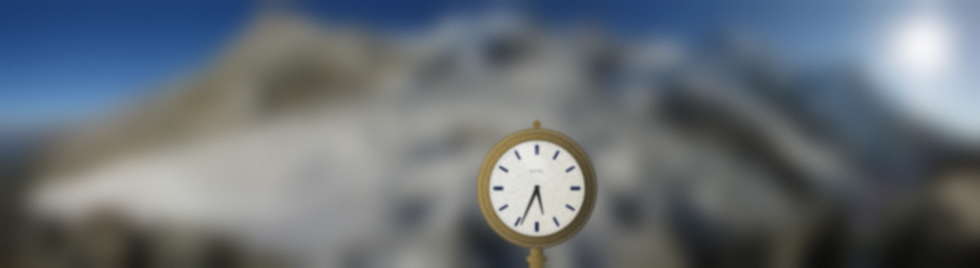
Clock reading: {"hour": 5, "minute": 34}
